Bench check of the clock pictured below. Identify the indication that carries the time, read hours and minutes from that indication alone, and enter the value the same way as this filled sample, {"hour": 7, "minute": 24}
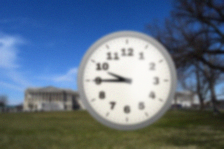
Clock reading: {"hour": 9, "minute": 45}
